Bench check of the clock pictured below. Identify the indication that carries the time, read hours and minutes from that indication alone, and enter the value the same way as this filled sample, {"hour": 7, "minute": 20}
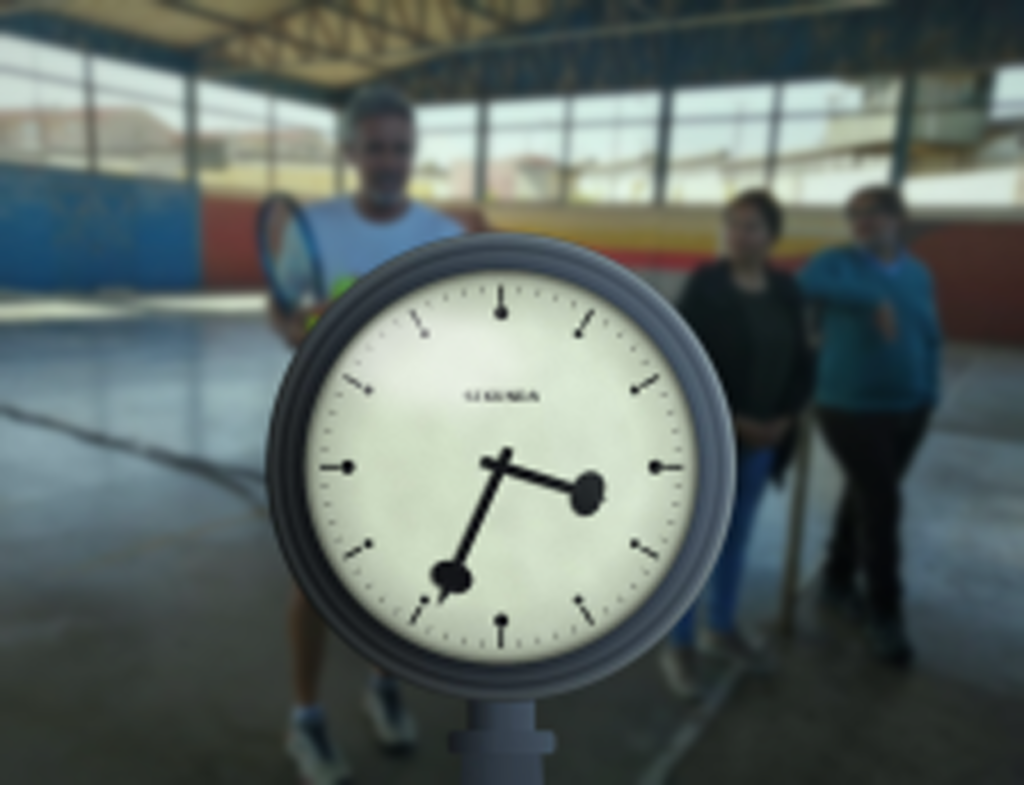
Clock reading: {"hour": 3, "minute": 34}
